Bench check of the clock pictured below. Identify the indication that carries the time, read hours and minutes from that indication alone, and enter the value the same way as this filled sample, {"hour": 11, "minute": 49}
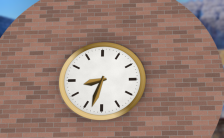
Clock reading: {"hour": 8, "minute": 33}
